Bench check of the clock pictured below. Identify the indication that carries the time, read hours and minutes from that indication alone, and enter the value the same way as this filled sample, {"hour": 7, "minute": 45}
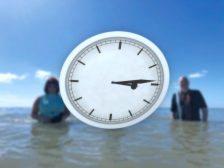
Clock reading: {"hour": 3, "minute": 14}
